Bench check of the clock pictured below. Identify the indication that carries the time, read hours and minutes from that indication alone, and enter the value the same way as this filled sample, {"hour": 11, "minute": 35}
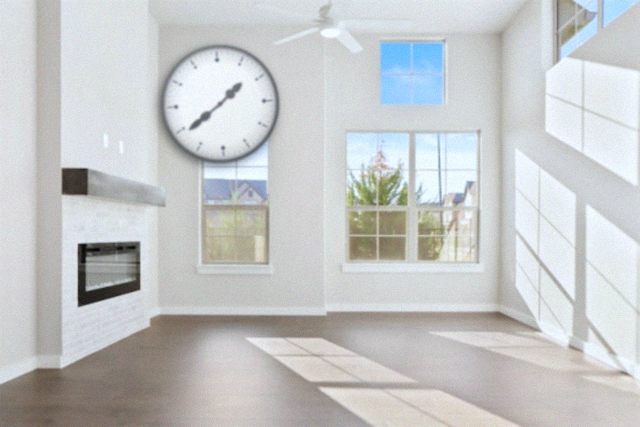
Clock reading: {"hour": 1, "minute": 39}
